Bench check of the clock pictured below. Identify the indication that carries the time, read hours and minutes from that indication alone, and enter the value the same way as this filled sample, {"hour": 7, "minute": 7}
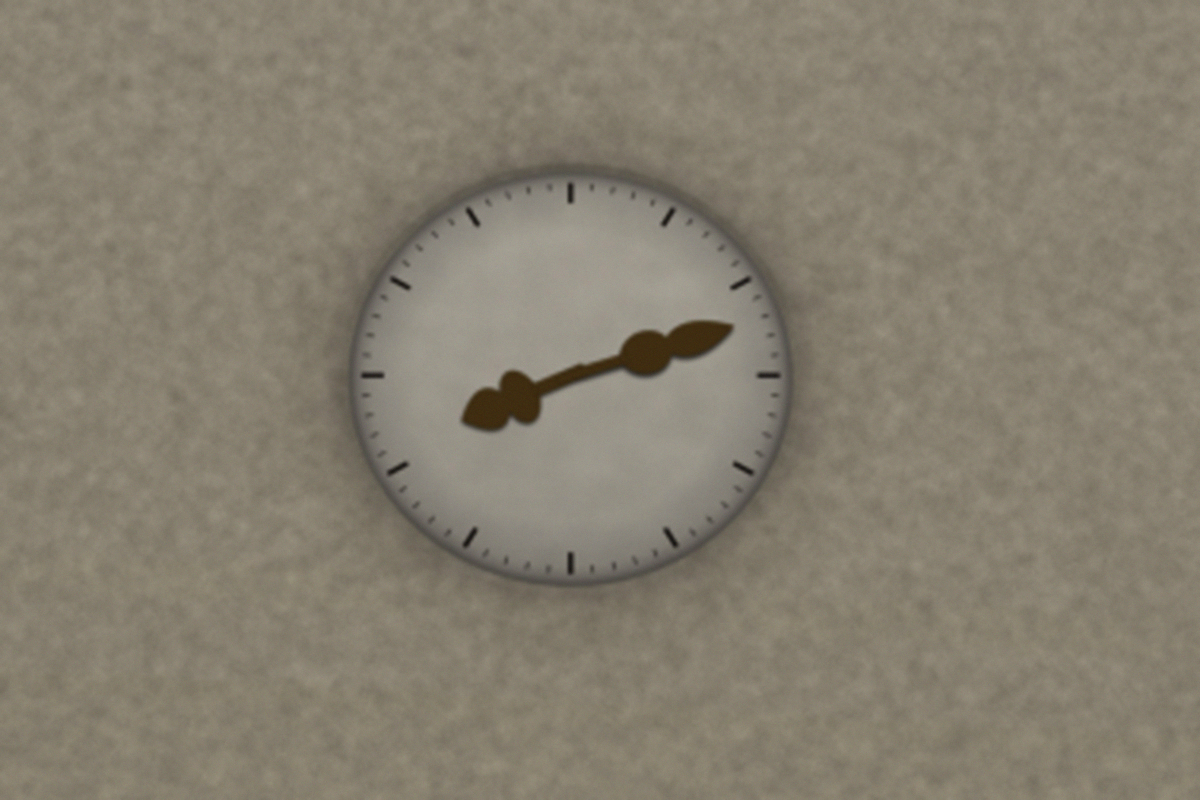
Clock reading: {"hour": 8, "minute": 12}
